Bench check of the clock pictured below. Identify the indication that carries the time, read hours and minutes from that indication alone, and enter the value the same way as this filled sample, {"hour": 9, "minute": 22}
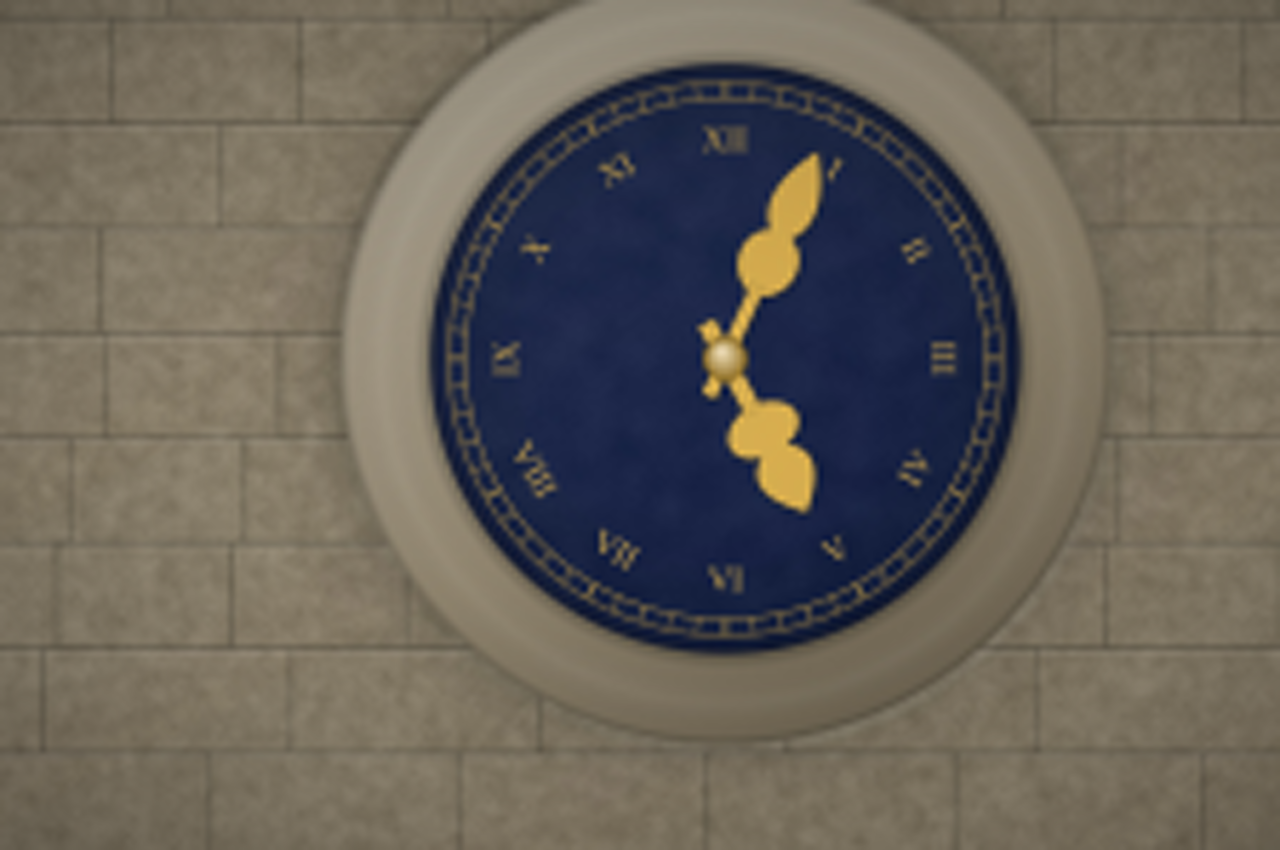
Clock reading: {"hour": 5, "minute": 4}
